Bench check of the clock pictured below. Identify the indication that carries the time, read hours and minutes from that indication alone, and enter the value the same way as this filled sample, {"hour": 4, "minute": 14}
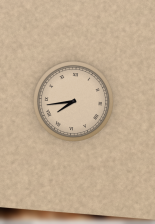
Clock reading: {"hour": 7, "minute": 43}
